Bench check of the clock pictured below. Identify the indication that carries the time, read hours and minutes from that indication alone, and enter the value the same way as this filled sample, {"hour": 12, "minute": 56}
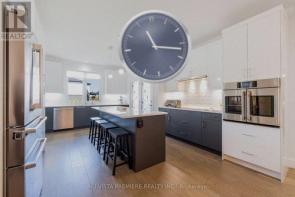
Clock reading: {"hour": 11, "minute": 17}
